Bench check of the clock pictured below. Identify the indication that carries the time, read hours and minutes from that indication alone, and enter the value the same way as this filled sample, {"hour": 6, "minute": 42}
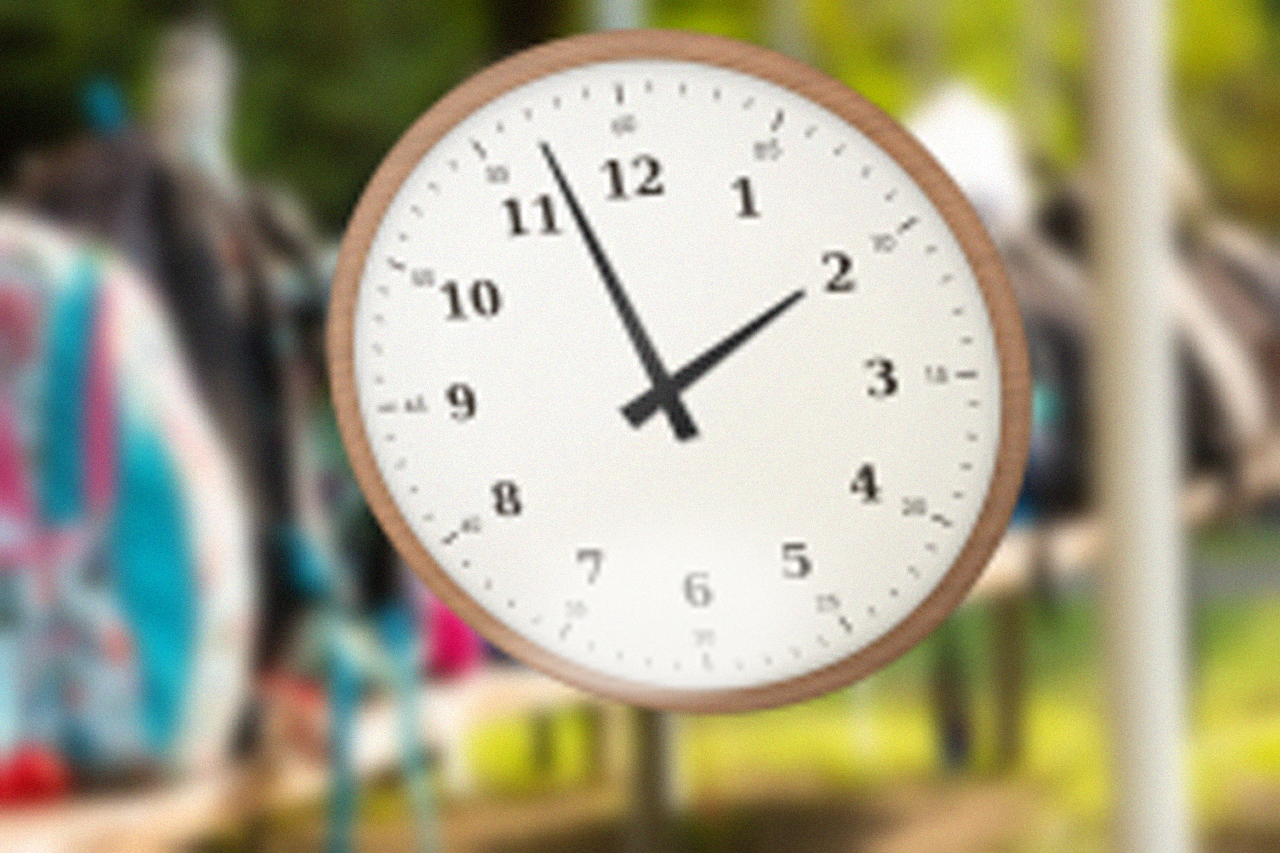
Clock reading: {"hour": 1, "minute": 57}
